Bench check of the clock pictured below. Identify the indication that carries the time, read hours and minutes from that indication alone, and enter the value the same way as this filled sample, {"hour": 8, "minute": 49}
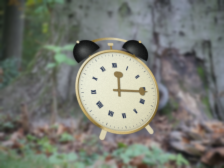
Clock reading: {"hour": 12, "minute": 16}
